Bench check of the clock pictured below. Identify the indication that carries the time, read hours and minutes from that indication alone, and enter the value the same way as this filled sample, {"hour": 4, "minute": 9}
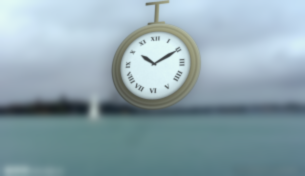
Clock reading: {"hour": 10, "minute": 10}
